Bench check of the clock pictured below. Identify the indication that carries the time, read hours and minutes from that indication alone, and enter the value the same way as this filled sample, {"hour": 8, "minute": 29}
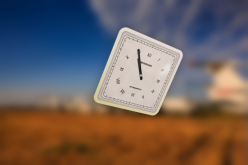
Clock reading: {"hour": 10, "minute": 55}
